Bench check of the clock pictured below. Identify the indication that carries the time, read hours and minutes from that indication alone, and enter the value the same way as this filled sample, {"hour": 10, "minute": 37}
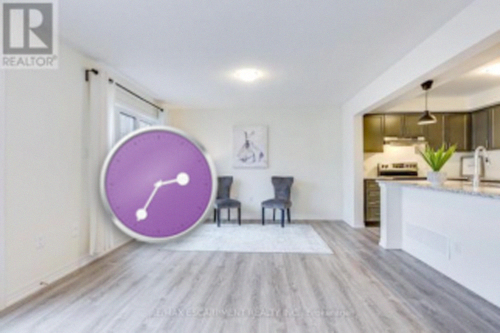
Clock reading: {"hour": 2, "minute": 35}
